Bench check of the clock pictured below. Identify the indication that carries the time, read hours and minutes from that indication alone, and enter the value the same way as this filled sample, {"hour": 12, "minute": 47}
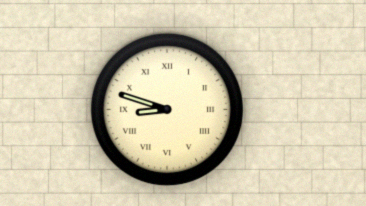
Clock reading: {"hour": 8, "minute": 48}
